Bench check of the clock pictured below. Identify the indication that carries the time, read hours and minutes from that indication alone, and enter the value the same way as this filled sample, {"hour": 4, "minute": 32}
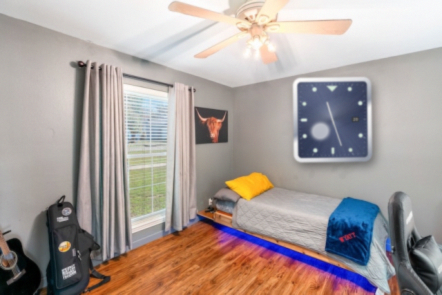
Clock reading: {"hour": 11, "minute": 27}
